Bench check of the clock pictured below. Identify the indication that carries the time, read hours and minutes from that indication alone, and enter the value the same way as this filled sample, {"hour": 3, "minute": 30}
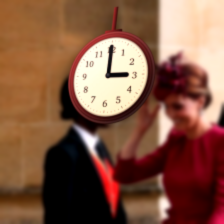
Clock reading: {"hour": 3, "minute": 0}
